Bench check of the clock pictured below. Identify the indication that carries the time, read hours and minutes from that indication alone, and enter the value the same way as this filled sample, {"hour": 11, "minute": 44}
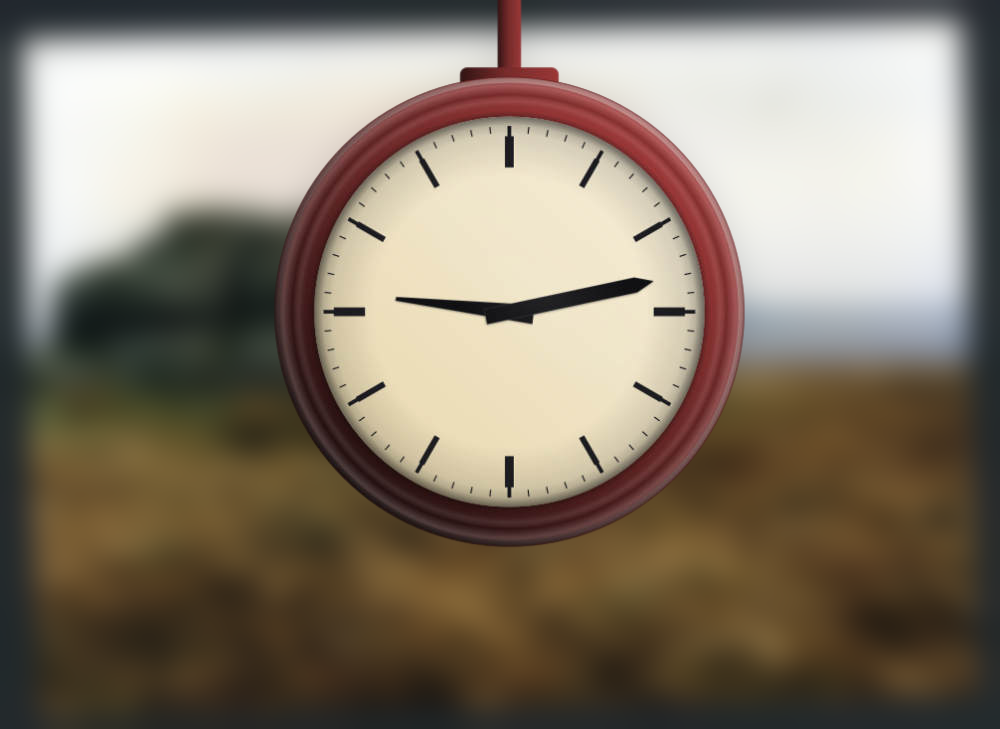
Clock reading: {"hour": 9, "minute": 13}
